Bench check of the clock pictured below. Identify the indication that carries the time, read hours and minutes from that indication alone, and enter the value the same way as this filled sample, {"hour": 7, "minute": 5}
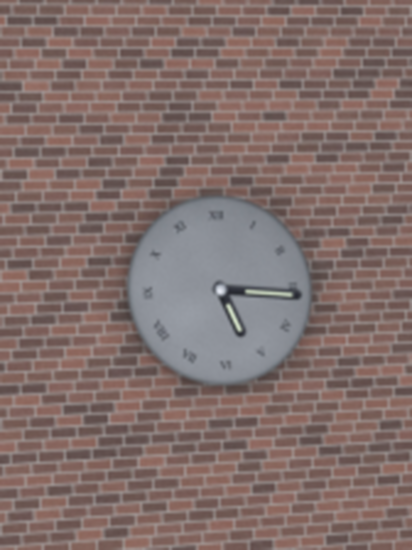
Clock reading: {"hour": 5, "minute": 16}
